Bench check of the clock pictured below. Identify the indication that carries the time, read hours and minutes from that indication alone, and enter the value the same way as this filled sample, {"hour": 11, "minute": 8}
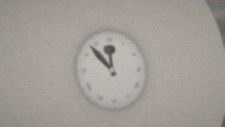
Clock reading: {"hour": 11, "minute": 53}
